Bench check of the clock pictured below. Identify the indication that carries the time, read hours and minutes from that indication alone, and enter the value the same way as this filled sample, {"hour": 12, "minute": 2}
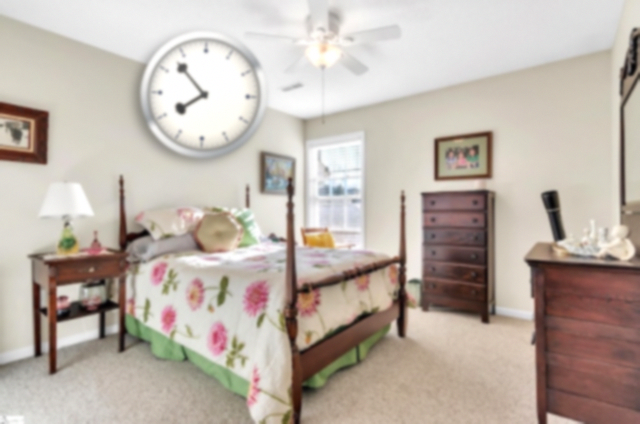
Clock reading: {"hour": 7, "minute": 53}
